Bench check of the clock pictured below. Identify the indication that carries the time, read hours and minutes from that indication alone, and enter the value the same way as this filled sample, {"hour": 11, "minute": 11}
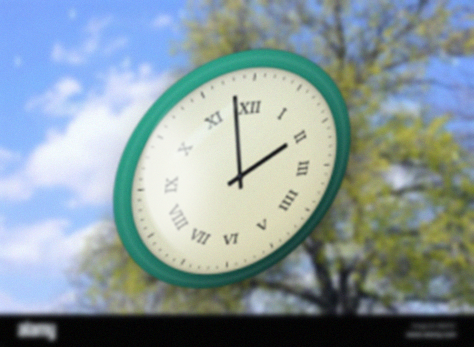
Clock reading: {"hour": 1, "minute": 58}
